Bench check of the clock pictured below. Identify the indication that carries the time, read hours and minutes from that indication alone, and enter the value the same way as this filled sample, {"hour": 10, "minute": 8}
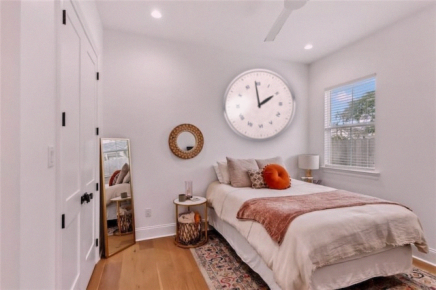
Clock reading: {"hour": 1, "minute": 59}
